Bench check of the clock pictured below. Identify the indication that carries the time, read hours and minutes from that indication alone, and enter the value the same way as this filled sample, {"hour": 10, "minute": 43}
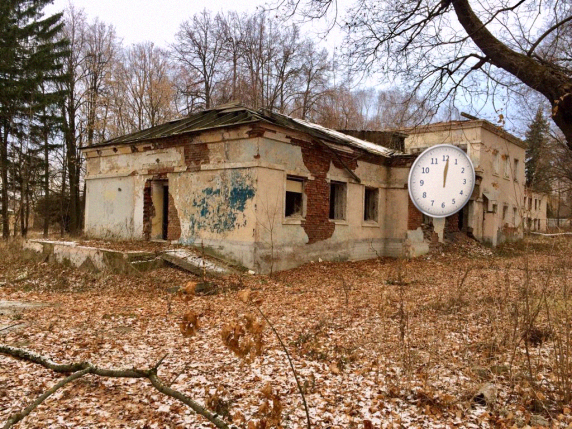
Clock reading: {"hour": 12, "minute": 1}
